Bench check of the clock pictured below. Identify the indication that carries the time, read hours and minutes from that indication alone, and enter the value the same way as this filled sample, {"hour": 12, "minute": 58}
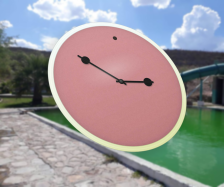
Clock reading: {"hour": 2, "minute": 50}
